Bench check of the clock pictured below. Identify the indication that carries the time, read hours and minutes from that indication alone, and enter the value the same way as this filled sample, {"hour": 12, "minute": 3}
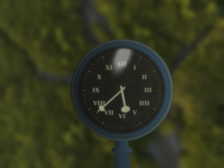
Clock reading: {"hour": 5, "minute": 38}
